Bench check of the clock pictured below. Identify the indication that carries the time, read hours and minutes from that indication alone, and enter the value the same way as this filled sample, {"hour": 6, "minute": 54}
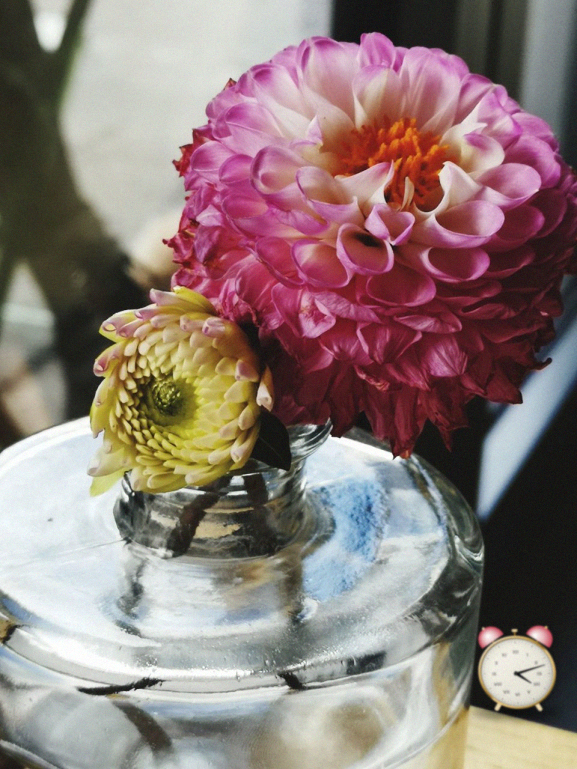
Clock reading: {"hour": 4, "minute": 12}
